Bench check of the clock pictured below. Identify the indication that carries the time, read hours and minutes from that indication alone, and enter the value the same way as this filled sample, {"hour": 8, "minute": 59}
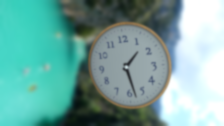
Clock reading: {"hour": 1, "minute": 28}
